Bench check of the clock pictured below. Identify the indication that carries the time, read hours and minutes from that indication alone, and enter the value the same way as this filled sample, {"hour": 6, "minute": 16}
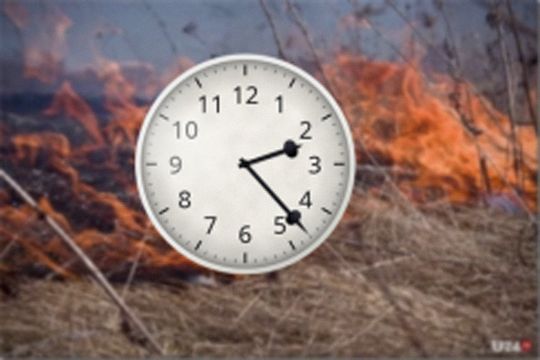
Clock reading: {"hour": 2, "minute": 23}
